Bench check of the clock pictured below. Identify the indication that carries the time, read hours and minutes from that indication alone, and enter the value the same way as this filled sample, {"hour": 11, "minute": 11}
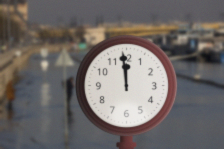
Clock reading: {"hour": 11, "minute": 59}
